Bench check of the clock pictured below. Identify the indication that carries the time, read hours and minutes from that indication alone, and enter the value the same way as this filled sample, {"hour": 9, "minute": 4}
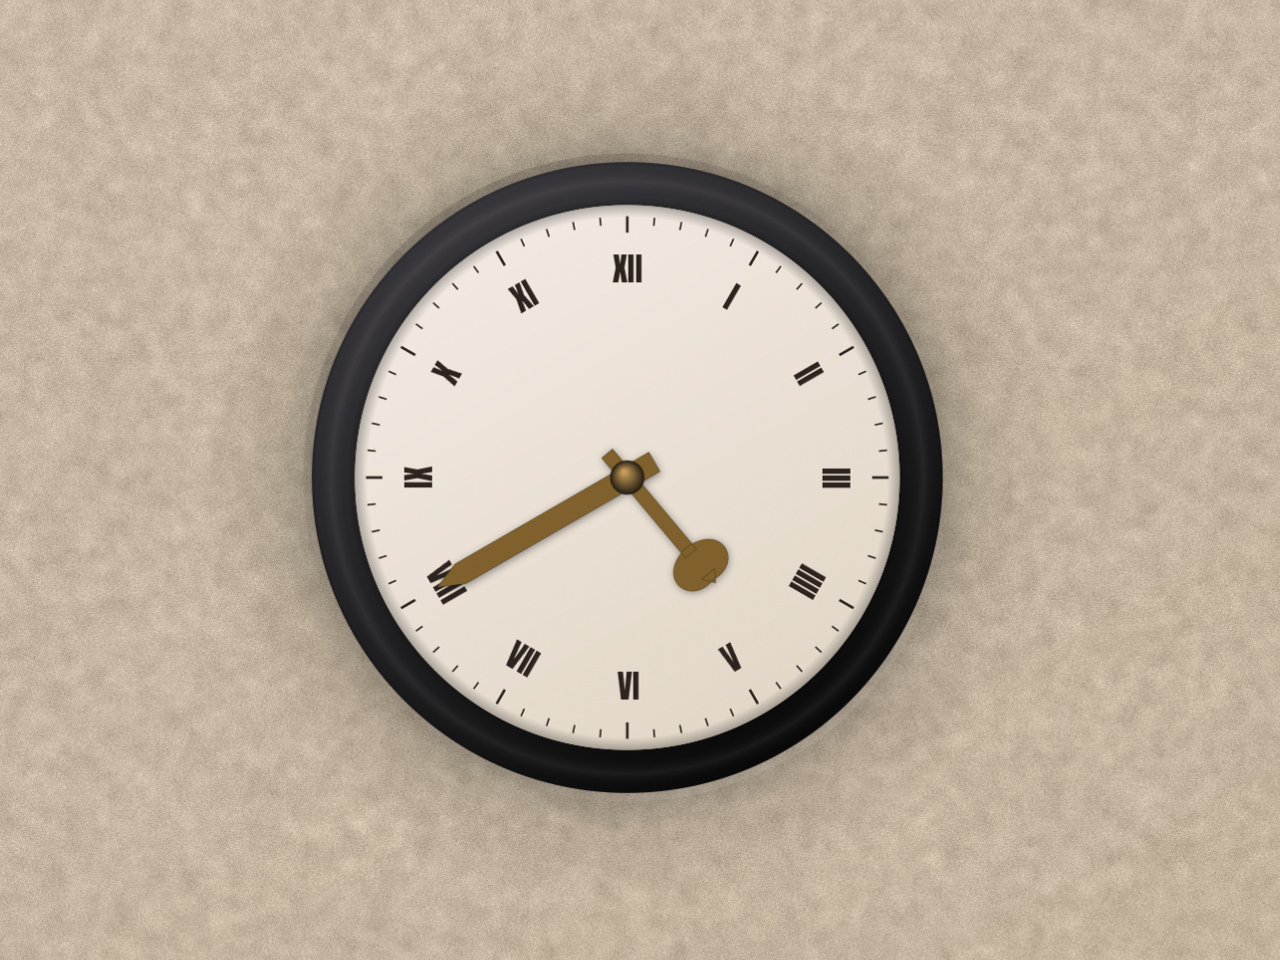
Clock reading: {"hour": 4, "minute": 40}
